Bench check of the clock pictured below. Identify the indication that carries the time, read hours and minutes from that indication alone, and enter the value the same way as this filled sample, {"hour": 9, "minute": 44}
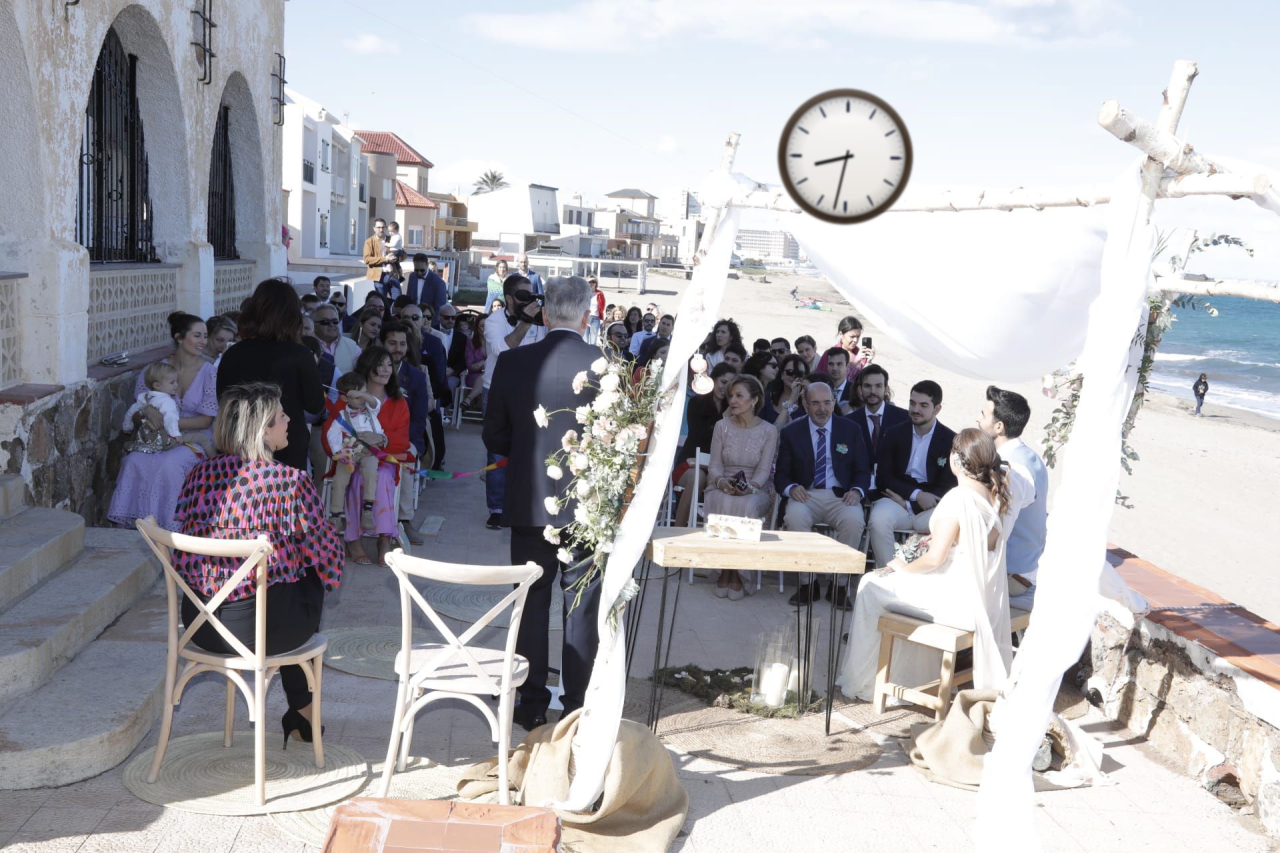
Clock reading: {"hour": 8, "minute": 32}
